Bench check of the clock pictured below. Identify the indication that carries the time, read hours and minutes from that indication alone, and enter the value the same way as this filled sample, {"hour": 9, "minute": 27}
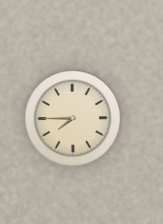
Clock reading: {"hour": 7, "minute": 45}
